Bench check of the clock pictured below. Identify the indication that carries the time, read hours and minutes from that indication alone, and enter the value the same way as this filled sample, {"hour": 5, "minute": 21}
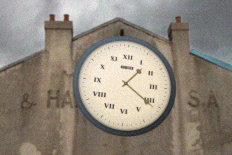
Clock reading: {"hour": 1, "minute": 21}
